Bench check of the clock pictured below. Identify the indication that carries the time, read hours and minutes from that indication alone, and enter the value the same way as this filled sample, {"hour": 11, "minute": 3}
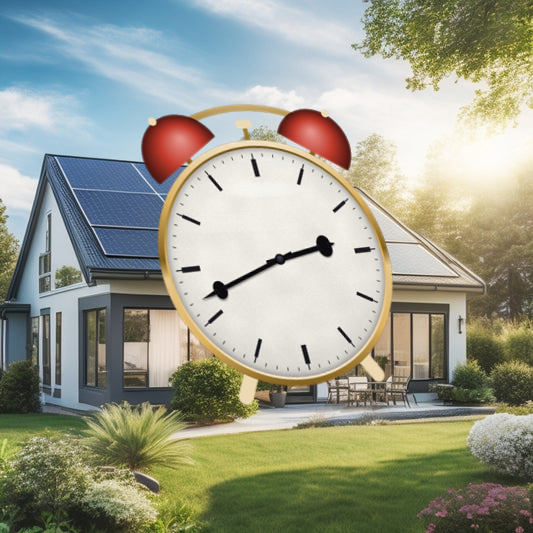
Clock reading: {"hour": 2, "minute": 42}
